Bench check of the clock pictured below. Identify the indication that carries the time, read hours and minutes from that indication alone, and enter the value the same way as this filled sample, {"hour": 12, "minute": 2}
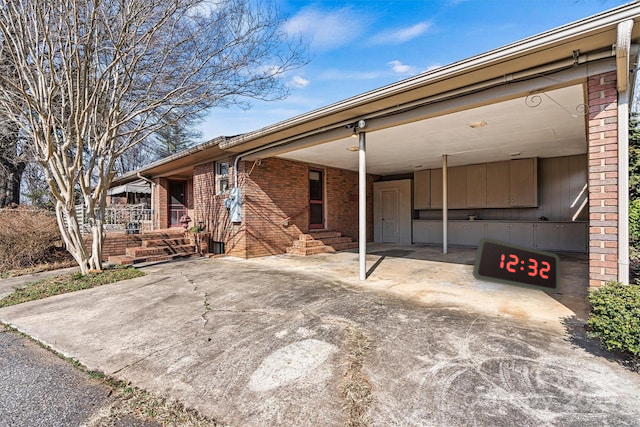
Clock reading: {"hour": 12, "minute": 32}
